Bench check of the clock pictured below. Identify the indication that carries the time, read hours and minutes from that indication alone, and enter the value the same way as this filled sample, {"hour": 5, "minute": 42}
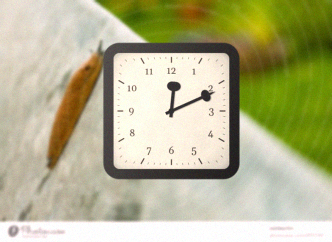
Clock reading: {"hour": 12, "minute": 11}
